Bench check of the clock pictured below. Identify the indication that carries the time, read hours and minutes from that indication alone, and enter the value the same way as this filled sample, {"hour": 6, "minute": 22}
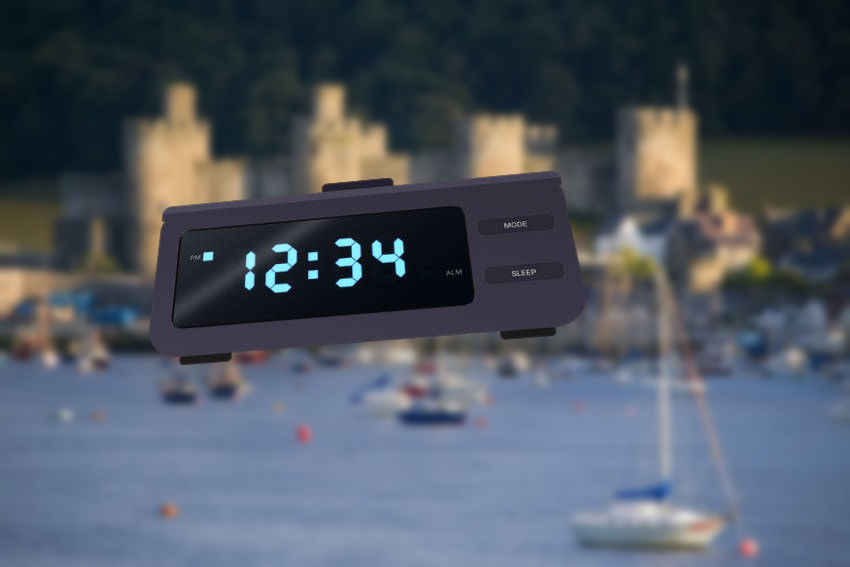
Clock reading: {"hour": 12, "minute": 34}
